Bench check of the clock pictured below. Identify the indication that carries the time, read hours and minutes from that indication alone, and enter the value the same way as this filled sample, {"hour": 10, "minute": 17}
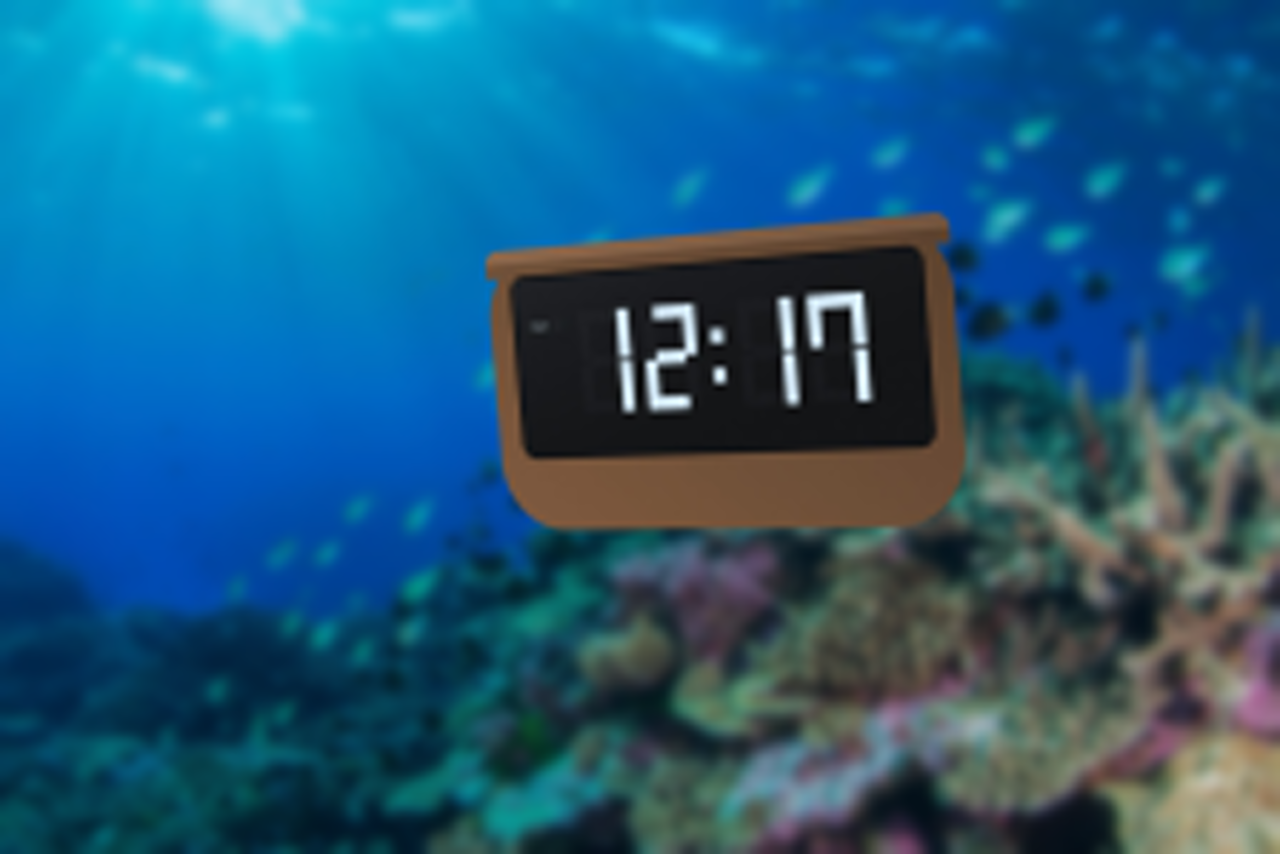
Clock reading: {"hour": 12, "minute": 17}
